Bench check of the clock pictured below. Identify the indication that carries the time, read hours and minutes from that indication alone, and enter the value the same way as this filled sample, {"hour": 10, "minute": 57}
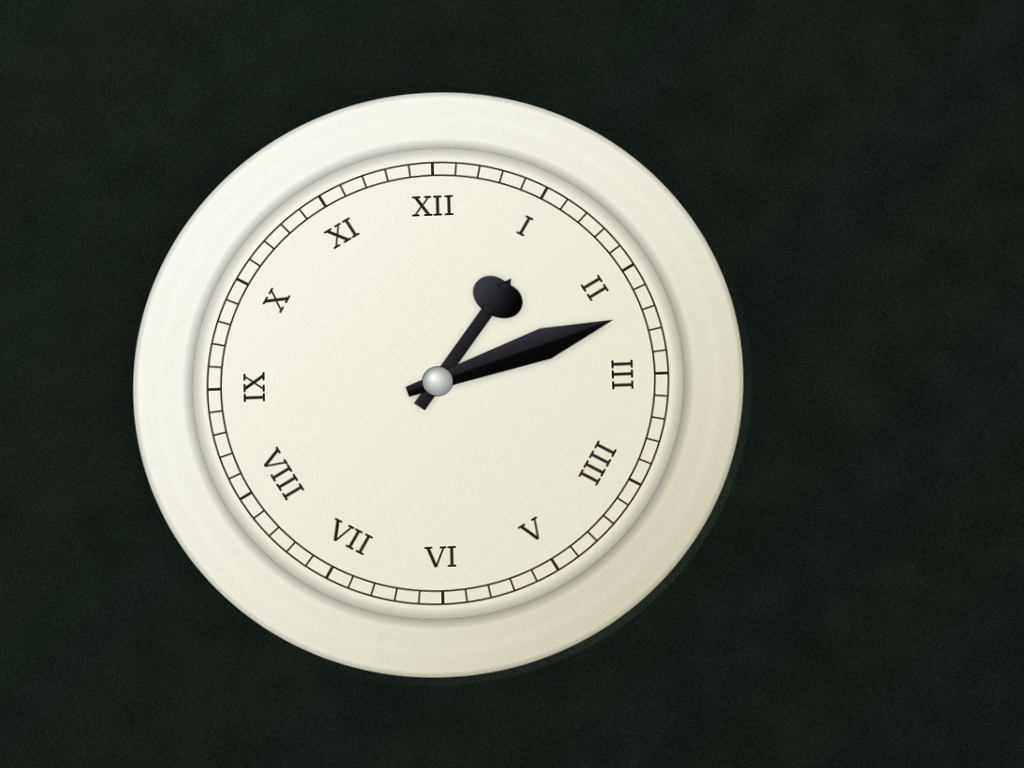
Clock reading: {"hour": 1, "minute": 12}
